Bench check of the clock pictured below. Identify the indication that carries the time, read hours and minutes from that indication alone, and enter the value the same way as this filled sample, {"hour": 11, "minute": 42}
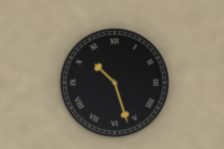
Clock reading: {"hour": 10, "minute": 27}
